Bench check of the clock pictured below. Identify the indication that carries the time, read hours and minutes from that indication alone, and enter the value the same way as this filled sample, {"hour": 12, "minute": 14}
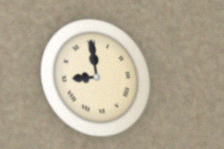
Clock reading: {"hour": 9, "minute": 0}
